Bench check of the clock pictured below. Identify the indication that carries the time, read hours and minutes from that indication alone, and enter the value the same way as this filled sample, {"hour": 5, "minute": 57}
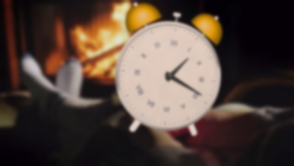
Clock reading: {"hour": 1, "minute": 19}
